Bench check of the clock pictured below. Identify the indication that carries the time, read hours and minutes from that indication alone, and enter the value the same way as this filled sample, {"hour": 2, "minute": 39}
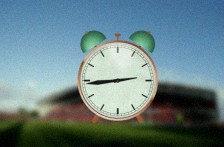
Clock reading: {"hour": 2, "minute": 44}
